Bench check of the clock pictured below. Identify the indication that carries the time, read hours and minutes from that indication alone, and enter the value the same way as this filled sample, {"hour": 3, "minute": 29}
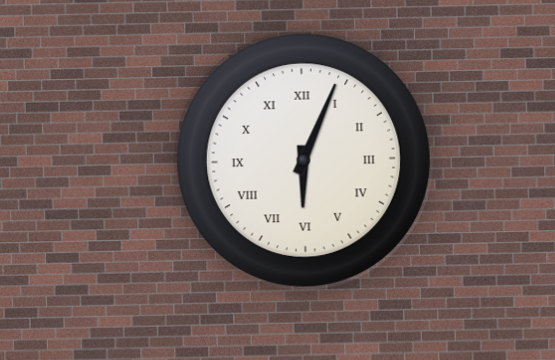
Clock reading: {"hour": 6, "minute": 4}
